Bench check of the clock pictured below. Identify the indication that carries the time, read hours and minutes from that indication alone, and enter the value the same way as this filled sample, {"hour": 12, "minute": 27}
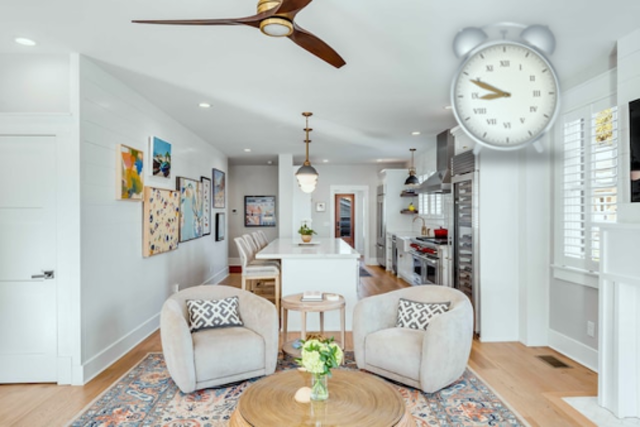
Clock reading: {"hour": 8, "minute": 49}
